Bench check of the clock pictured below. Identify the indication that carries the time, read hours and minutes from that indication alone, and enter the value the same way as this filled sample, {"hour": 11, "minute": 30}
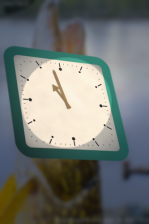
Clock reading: {"hour": 10, "minute": 58}
